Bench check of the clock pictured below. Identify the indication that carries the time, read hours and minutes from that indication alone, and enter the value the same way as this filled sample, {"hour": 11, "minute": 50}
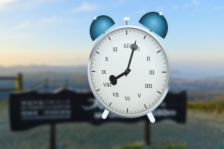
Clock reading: {"hour": 8, "minute": 3}
